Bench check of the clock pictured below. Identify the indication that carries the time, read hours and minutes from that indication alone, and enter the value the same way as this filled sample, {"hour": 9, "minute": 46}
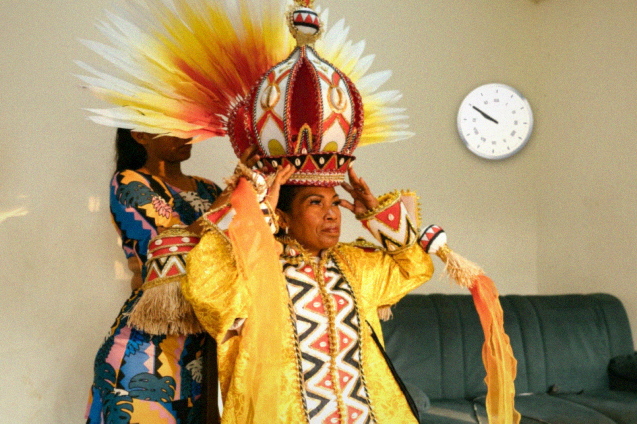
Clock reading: {"hour": 9, "minute": 50}
